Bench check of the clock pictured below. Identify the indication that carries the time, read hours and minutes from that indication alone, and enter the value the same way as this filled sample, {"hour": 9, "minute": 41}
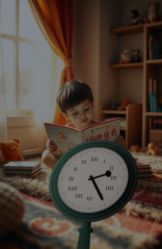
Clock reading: {"hour": 2, "minute": 25}
